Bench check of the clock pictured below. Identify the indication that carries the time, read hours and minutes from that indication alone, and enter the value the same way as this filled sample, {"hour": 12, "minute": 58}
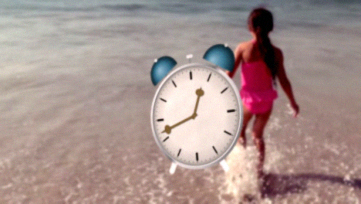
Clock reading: {"hour": 12, "minute": 42}
